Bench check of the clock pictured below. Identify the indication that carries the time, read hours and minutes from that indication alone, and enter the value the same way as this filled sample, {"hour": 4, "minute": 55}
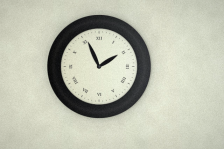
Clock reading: {"hour": 1, "minute": 56}
